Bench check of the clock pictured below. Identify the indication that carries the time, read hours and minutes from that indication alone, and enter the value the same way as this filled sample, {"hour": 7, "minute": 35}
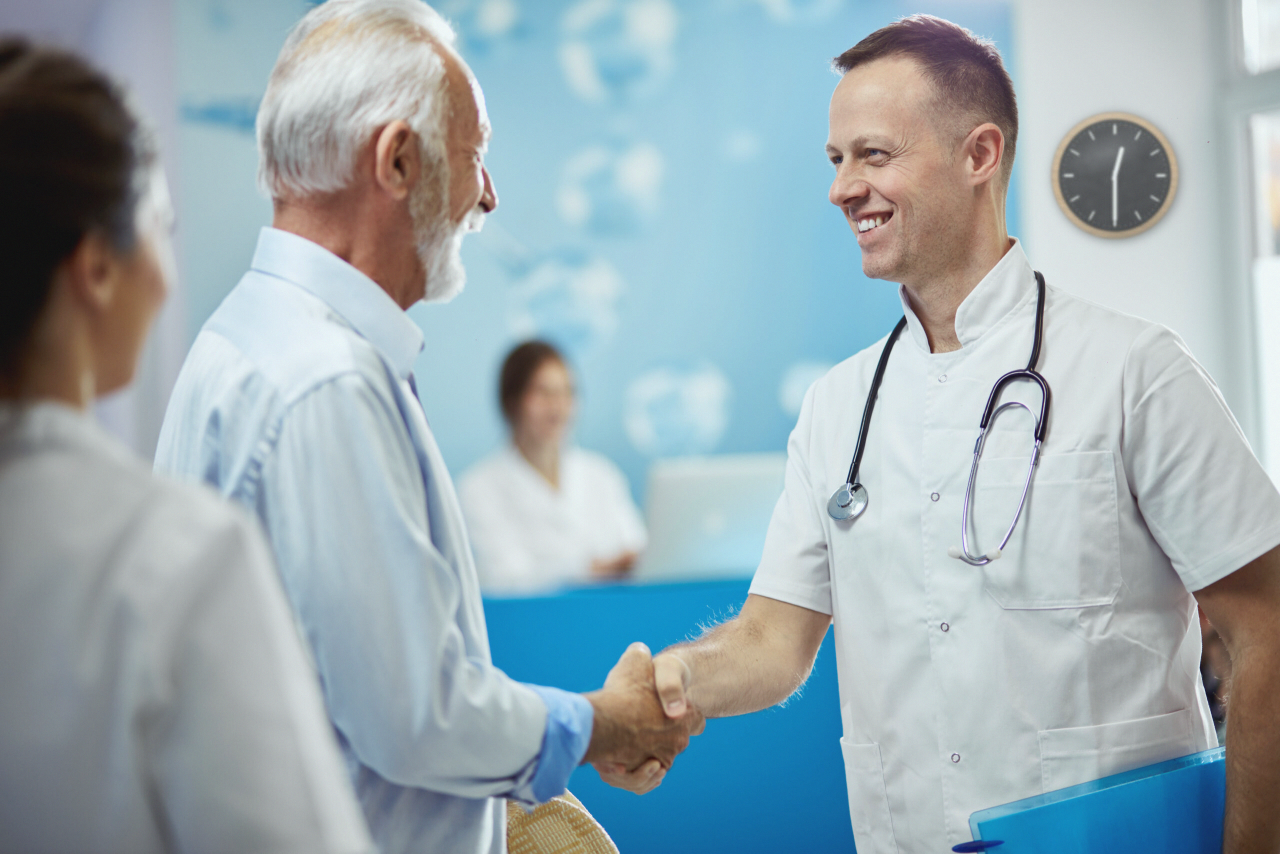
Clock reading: {"hour": 12, "minute": 30}
